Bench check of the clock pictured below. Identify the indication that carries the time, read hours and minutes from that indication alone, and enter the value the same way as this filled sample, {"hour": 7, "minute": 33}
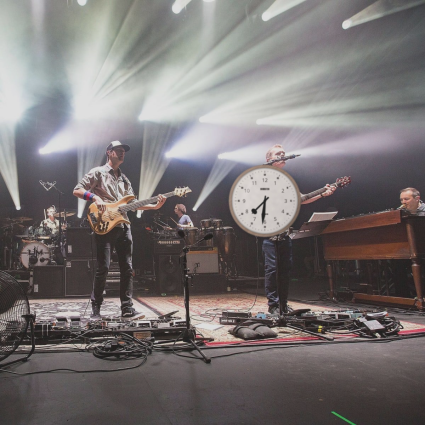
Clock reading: {"hour": 7, "minute": 31}
